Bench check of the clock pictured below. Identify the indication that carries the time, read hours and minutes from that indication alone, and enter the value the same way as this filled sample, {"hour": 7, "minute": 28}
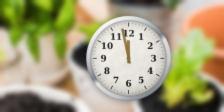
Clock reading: {"hour": 11, "minute": 58}
